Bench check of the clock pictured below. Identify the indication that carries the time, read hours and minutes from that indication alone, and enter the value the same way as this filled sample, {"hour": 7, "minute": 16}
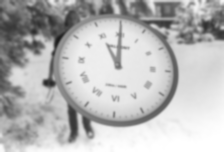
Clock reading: {"hour": 11, "minute": 0}
